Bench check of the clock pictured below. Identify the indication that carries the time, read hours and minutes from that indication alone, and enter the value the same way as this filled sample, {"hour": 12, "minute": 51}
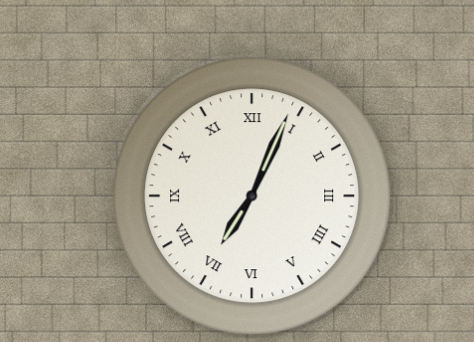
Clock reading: {"hour": 7, "minute": 4}
